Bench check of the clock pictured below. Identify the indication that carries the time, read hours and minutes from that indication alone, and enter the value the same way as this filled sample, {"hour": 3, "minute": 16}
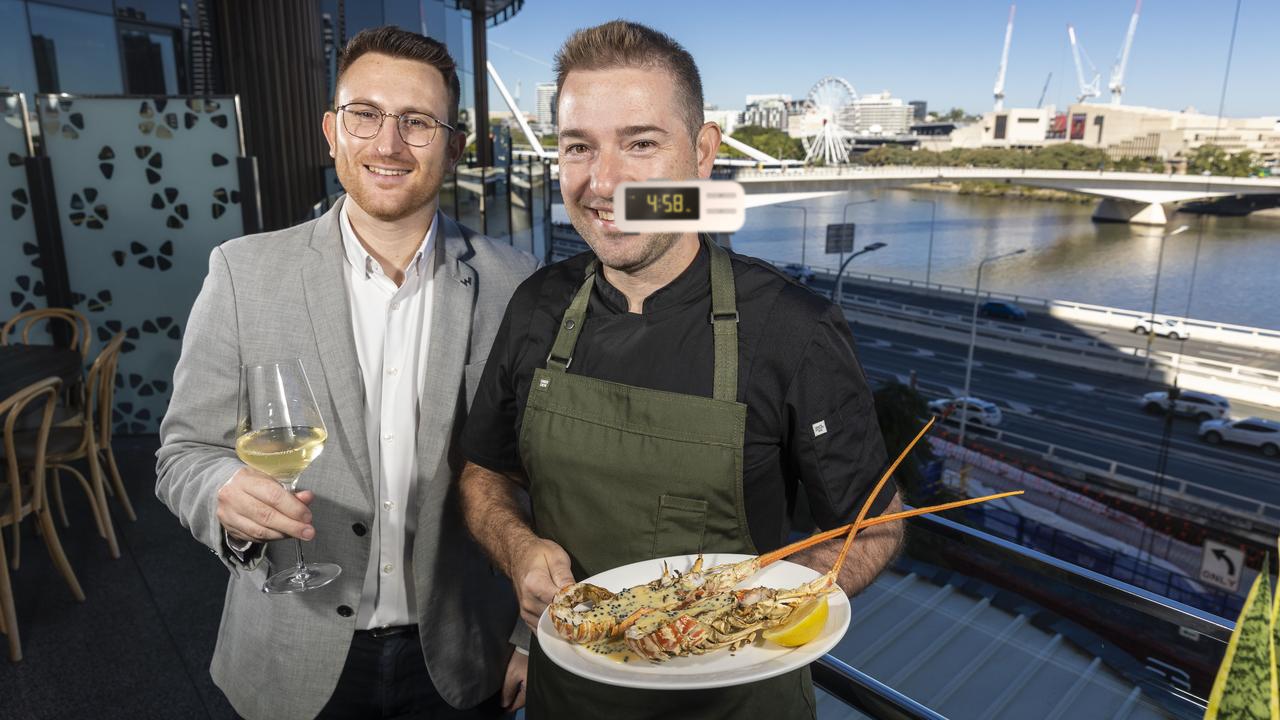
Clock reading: {"hour": 4, "minute": 58}
